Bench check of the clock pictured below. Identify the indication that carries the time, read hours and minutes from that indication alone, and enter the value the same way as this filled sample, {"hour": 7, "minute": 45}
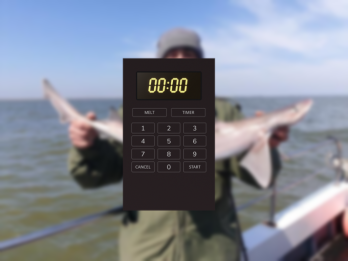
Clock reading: {"hour": 0, "minute": 0}
